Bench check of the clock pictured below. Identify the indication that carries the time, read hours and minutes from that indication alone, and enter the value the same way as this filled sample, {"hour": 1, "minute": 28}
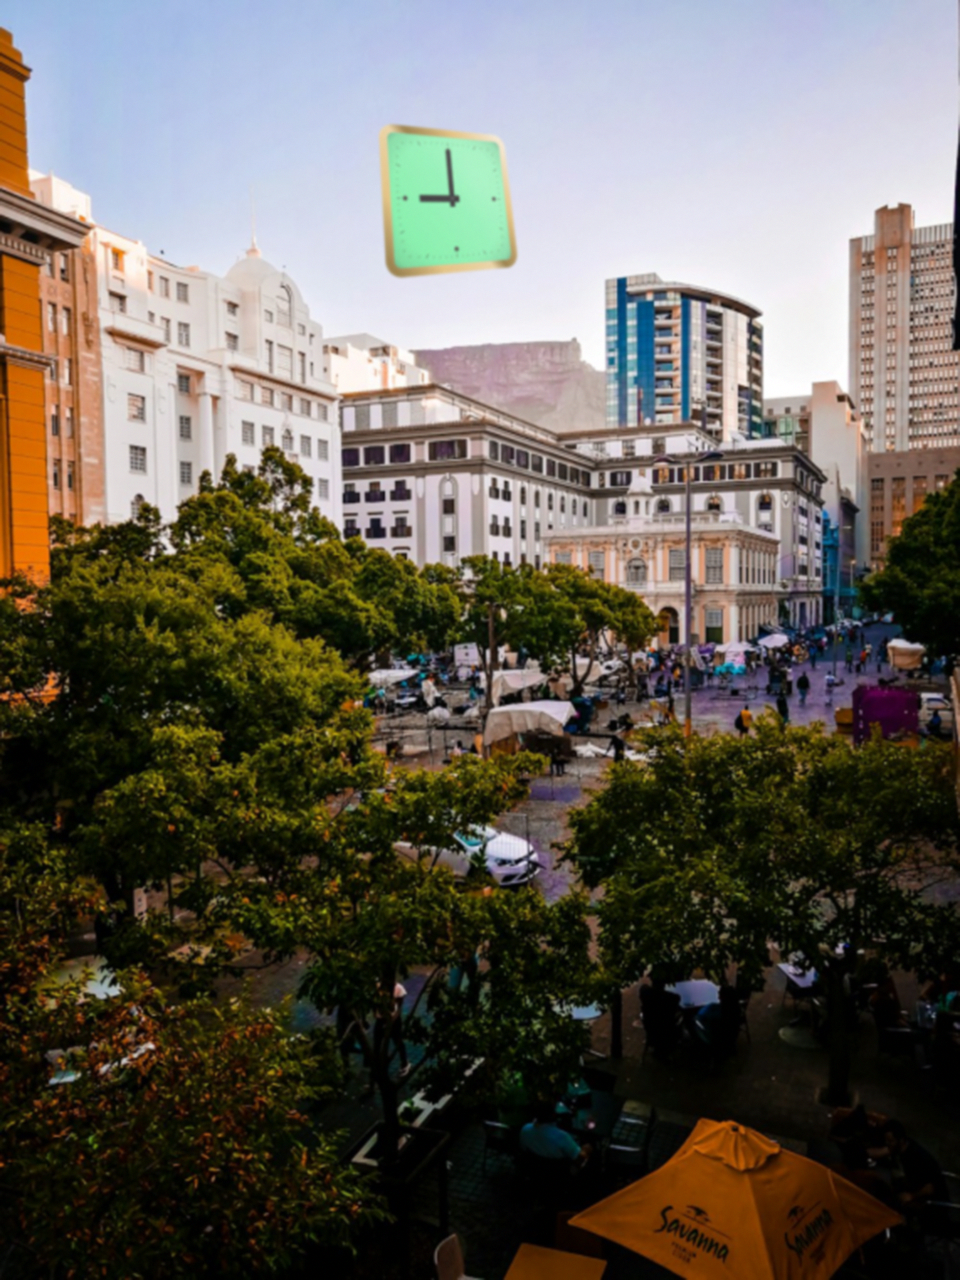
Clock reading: {"hour": 9, "minute": 0}
